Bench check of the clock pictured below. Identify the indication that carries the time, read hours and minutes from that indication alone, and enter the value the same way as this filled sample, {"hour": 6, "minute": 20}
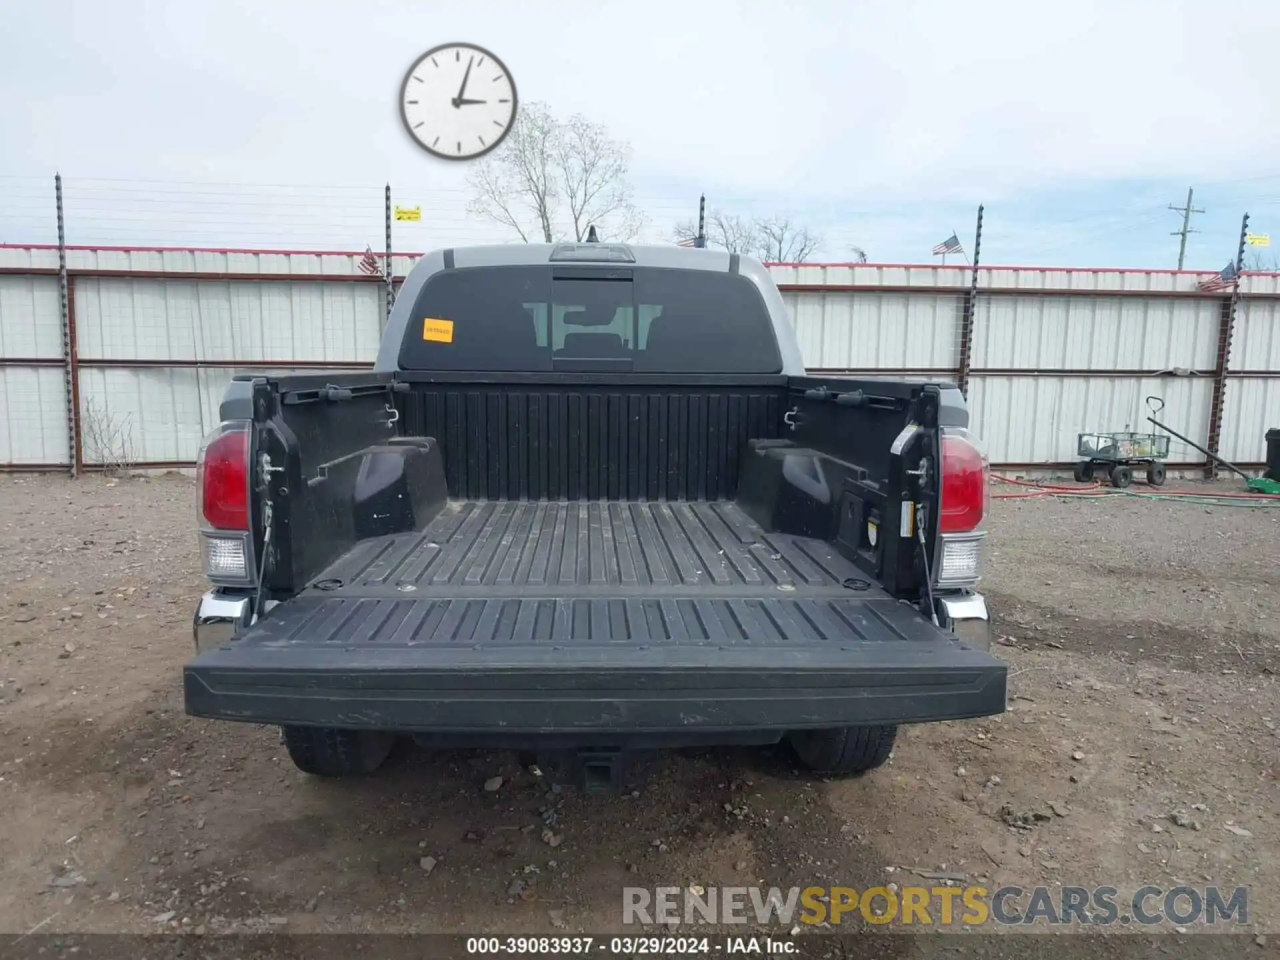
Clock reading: {"hour": 3, "minute": 3}
